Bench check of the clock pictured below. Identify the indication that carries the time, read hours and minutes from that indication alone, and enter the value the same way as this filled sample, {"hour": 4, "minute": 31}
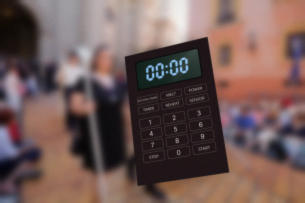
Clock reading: {"hour": 0, "minute": 0}
